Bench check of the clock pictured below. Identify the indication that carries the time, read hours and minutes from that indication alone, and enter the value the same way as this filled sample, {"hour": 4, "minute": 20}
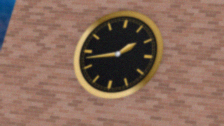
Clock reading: {"hour": 1, "minute": 43}
